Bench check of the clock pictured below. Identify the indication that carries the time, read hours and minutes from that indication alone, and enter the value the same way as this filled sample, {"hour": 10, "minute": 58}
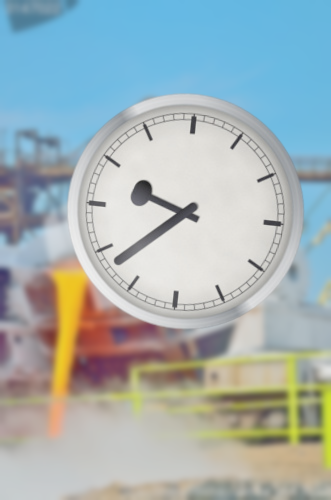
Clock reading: {"hour": 9, "minute": 38}
